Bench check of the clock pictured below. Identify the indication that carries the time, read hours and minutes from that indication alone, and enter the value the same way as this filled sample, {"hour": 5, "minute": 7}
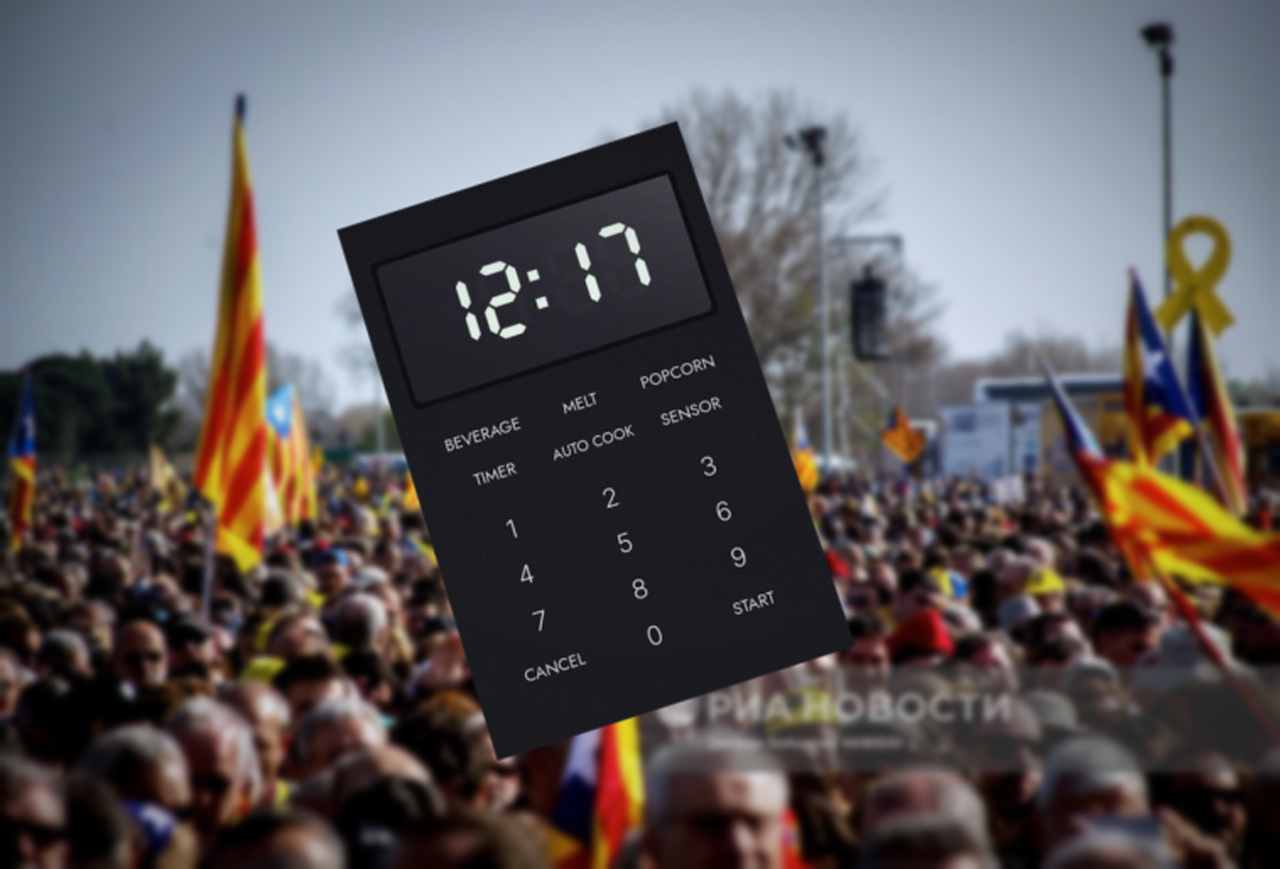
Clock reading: {"hour": 12, "minute": 17}
